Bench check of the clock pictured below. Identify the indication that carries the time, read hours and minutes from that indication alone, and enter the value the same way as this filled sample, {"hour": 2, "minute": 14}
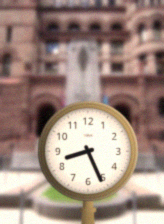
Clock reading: {"hour": 8, "minute": 26}
